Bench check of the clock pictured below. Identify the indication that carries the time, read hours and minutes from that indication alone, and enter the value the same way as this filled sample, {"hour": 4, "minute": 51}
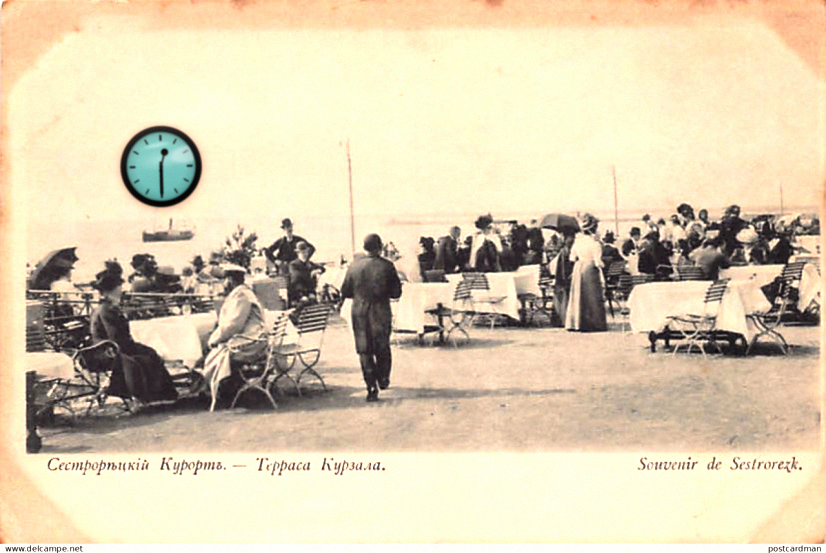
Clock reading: {"hour": 12, "minute": 30}
